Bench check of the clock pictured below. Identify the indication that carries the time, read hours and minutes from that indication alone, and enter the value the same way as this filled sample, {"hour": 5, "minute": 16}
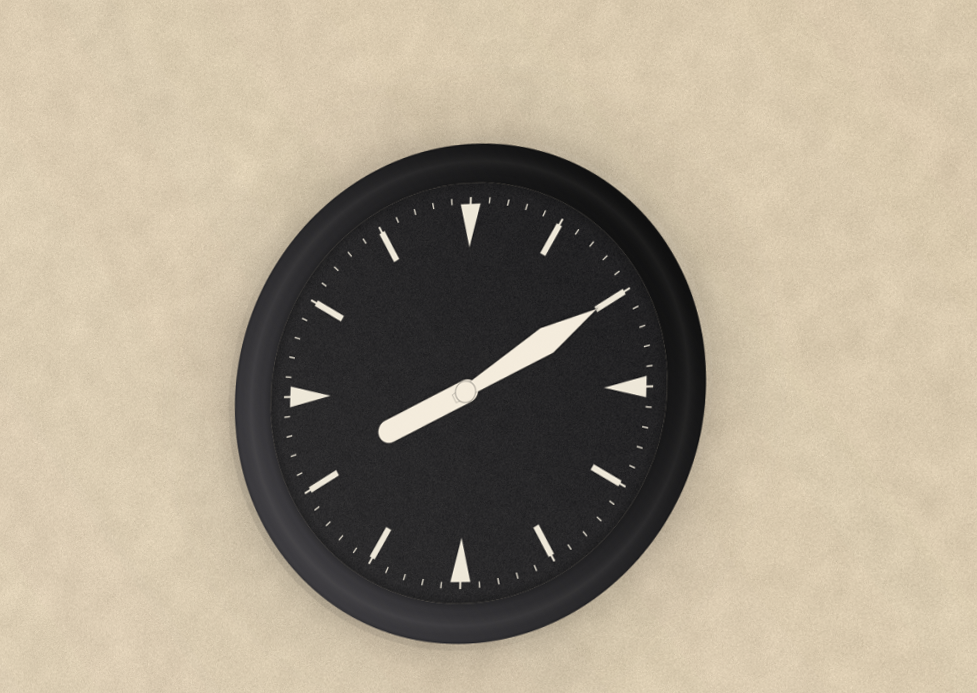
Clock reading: {"hour": 8, "minute": 10}
